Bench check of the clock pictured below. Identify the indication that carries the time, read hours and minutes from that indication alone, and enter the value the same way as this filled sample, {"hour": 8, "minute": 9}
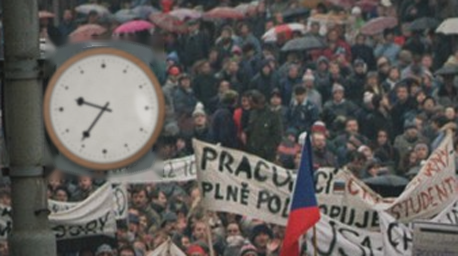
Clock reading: {"hour": 9, "minute": 36}
